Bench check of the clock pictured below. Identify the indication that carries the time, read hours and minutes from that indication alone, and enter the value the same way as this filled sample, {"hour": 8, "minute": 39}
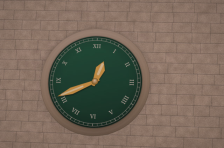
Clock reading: {"hour": 12, "minute": 41}
